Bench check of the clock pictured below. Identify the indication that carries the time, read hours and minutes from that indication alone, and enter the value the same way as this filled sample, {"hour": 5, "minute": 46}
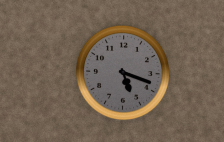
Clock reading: {"hour": 5, "minute": 18}
